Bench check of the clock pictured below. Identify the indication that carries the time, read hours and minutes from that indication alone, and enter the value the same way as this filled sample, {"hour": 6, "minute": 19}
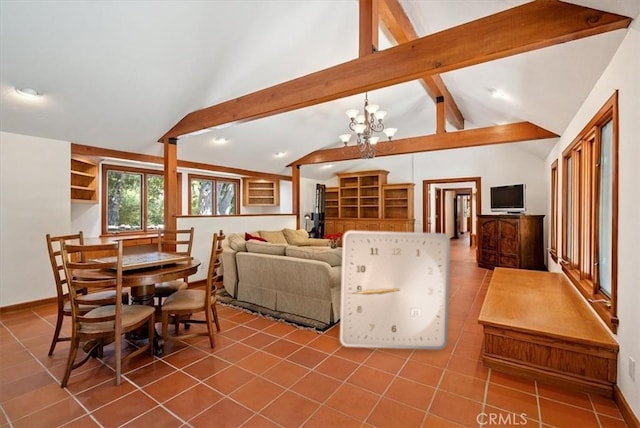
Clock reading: {"hour": 8, "minute": 44}
